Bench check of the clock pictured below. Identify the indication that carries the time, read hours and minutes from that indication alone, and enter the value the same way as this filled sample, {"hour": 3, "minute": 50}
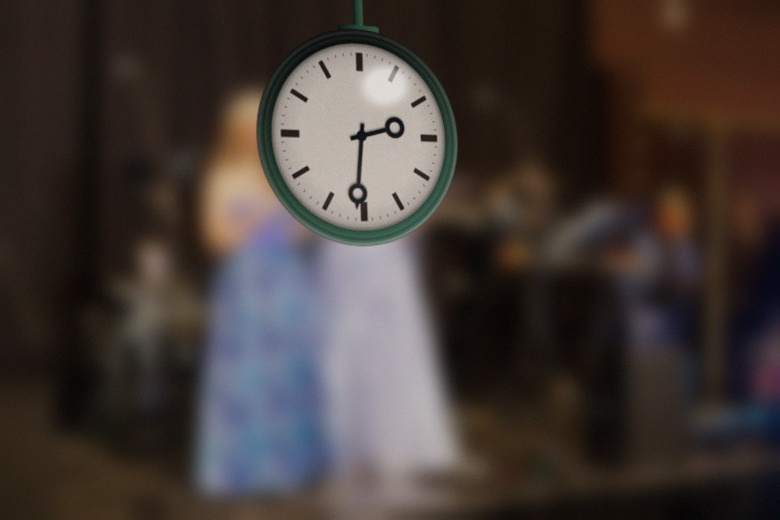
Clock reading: {"hour": 2, "minute": 31}
